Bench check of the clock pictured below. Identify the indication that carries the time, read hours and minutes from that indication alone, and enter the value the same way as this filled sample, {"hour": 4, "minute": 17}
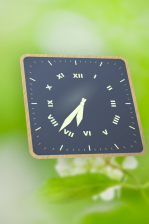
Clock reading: {"hour": 6, "minute": 37}
